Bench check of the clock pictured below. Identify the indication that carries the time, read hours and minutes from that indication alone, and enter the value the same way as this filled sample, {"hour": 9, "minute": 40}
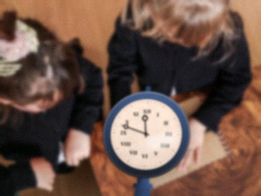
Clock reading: {"hour": 11, "minute": 48}
